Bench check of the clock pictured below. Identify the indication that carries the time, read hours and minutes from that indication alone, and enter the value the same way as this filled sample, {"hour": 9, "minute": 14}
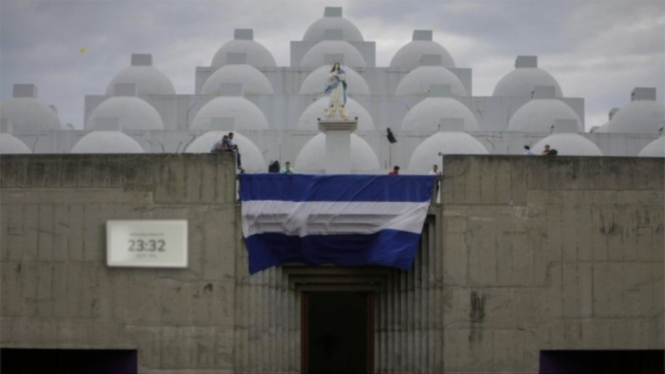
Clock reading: {"hour": 23, "minute": 32}
